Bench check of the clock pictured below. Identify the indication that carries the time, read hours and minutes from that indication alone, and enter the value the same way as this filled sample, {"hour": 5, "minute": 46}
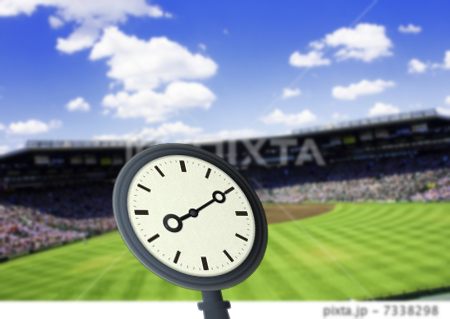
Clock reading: {"hour": 8, "minute": 10}
